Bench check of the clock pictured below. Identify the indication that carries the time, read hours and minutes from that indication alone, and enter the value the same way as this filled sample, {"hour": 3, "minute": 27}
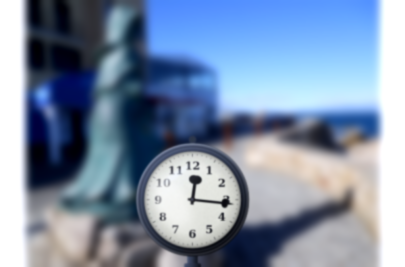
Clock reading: {"hour": 12, "minute": 16}
